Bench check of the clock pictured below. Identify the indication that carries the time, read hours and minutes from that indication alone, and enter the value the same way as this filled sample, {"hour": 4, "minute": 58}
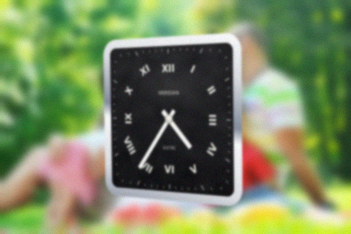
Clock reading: {"hour": 4, "minute": 36}
